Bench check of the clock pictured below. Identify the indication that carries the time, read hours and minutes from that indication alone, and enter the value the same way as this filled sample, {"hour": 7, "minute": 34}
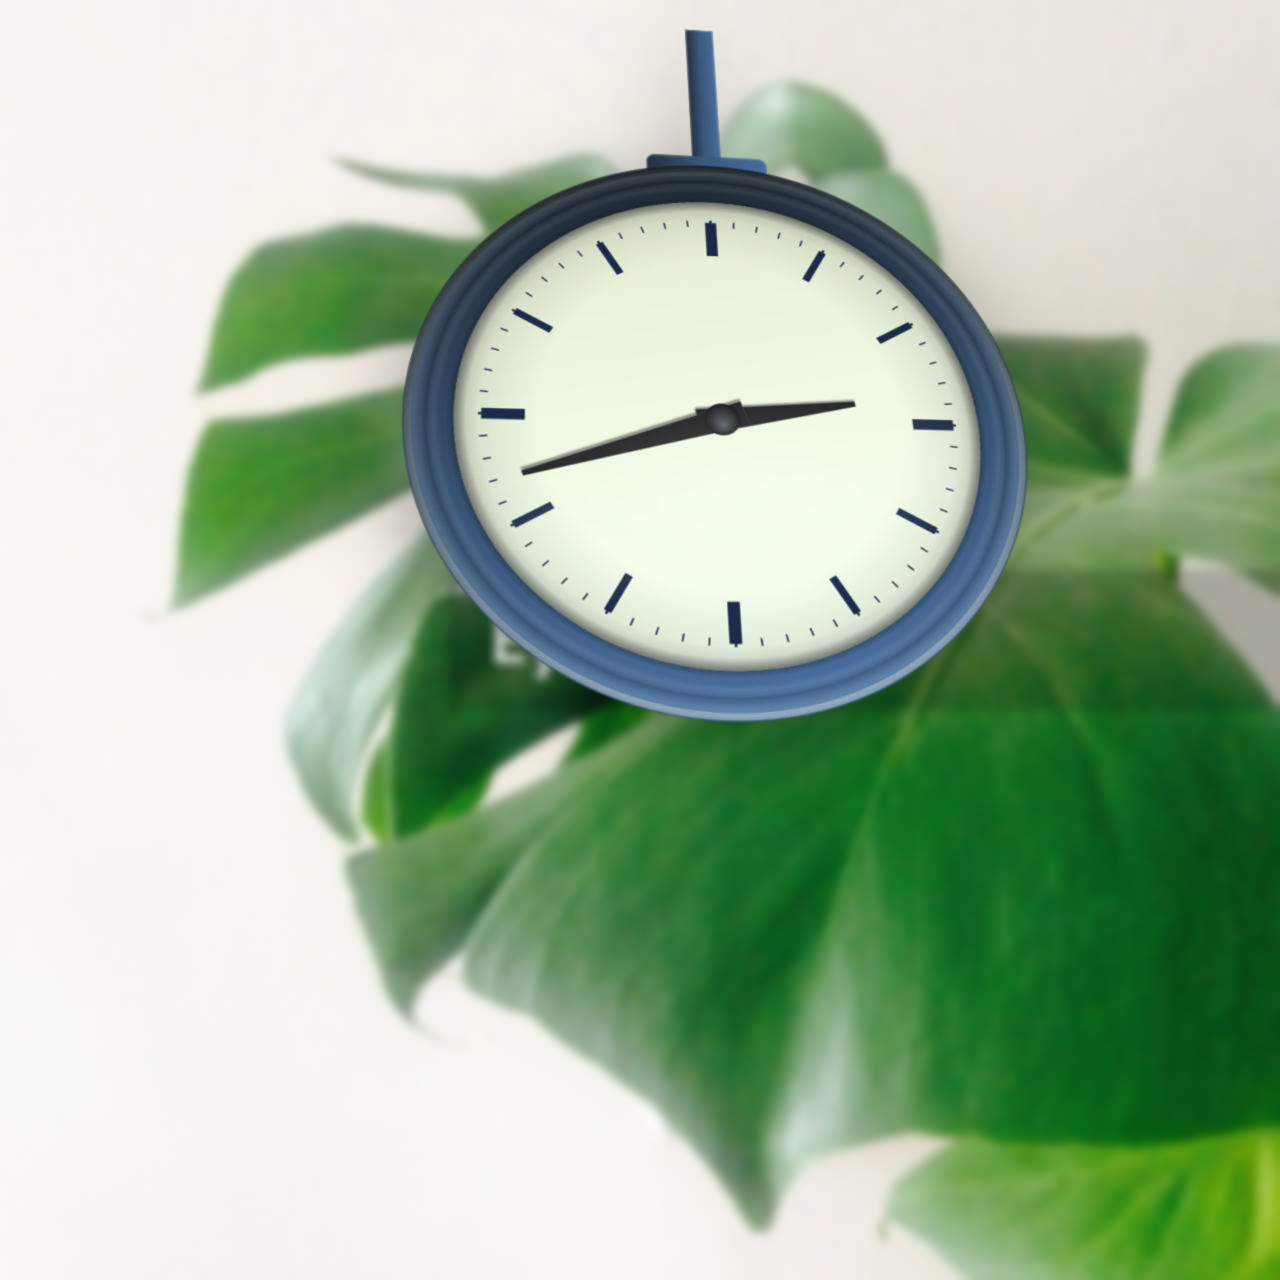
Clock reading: {"hour": 2, "minute": 42}
